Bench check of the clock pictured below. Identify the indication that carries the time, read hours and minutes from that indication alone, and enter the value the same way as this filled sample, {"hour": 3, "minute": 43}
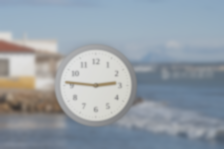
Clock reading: {"hour": 2, "minute": 46}
